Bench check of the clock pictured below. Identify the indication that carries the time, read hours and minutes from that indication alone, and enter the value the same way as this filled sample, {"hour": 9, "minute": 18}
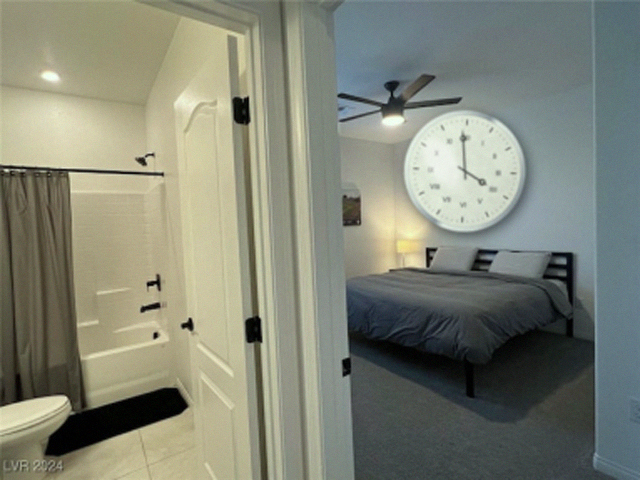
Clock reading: {"hour": 3, "minute": 59}
